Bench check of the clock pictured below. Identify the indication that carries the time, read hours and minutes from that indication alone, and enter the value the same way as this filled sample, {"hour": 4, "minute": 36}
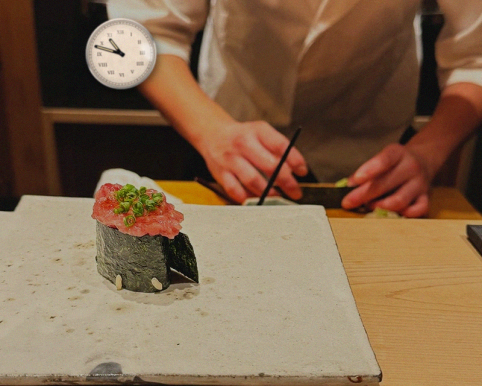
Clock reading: {"hour": 10, "minute": 48}
